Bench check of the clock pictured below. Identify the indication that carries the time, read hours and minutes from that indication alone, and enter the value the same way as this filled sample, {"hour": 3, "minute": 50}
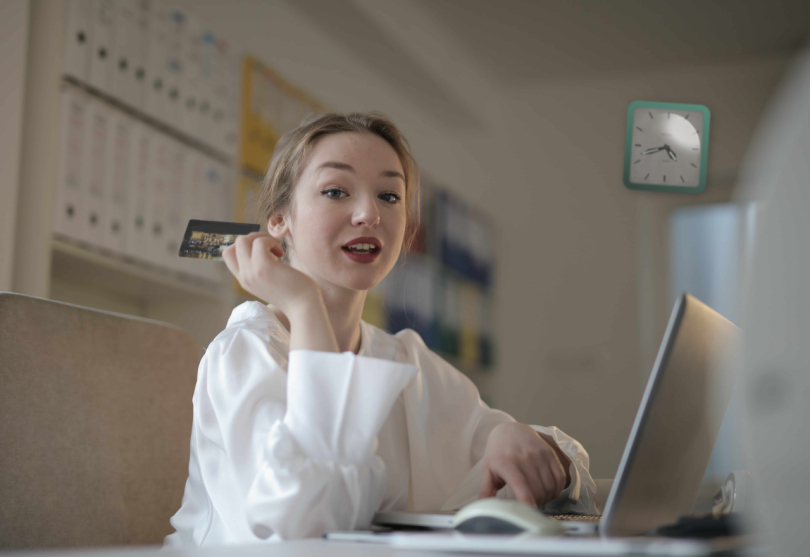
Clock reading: {"hour": 4, "minute": 42}
